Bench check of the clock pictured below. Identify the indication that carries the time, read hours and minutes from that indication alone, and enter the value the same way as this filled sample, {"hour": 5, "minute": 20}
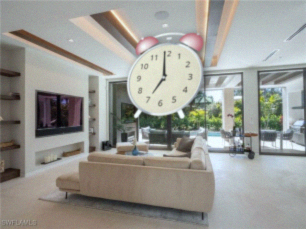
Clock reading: {"hour": 6, "minute": 59}
